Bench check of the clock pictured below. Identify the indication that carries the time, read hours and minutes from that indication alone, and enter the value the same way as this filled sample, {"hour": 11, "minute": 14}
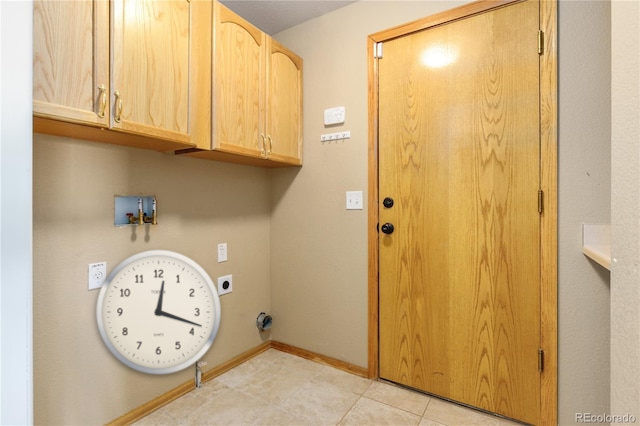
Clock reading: {"hour": 12, "minute": 18}
